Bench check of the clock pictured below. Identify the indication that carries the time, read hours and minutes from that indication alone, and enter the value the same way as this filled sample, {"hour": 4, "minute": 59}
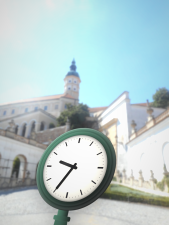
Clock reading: {"hour": 9, "minute": 35}
